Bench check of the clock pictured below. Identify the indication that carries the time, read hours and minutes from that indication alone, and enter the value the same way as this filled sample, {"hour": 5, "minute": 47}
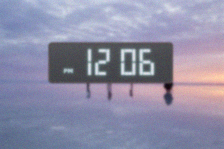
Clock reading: {"hour": 12, "minute": 6}
